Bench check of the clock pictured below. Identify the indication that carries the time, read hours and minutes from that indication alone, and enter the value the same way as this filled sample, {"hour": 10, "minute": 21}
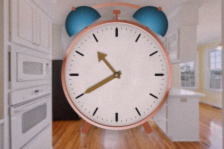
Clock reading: {"hour": 10, "minute": 40}
